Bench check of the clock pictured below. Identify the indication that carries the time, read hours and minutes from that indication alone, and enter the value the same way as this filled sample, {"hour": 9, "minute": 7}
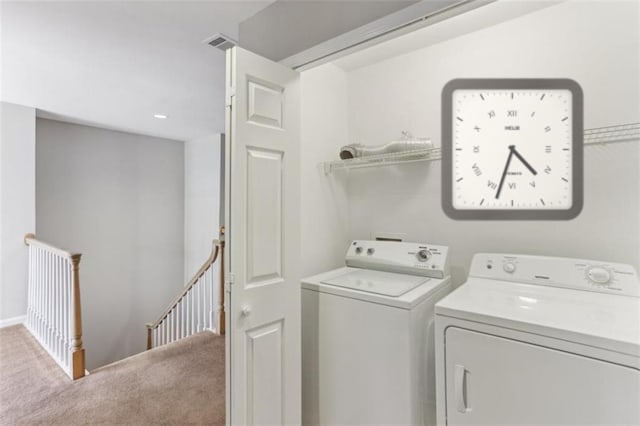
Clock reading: {"hour": 4, "minute": 33}
